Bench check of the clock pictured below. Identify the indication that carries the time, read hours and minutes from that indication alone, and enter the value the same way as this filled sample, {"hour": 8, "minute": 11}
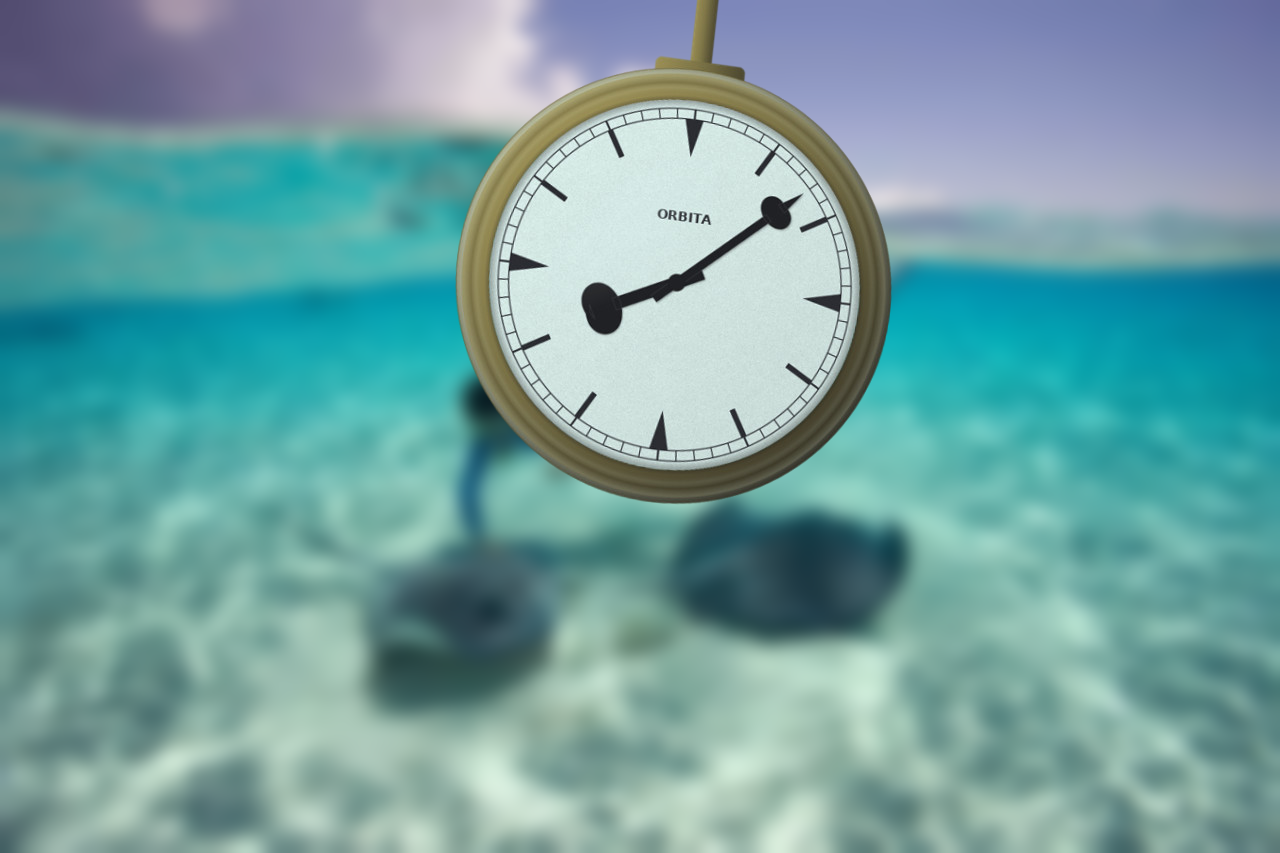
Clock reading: {"hour": 8, "minute": 8}
